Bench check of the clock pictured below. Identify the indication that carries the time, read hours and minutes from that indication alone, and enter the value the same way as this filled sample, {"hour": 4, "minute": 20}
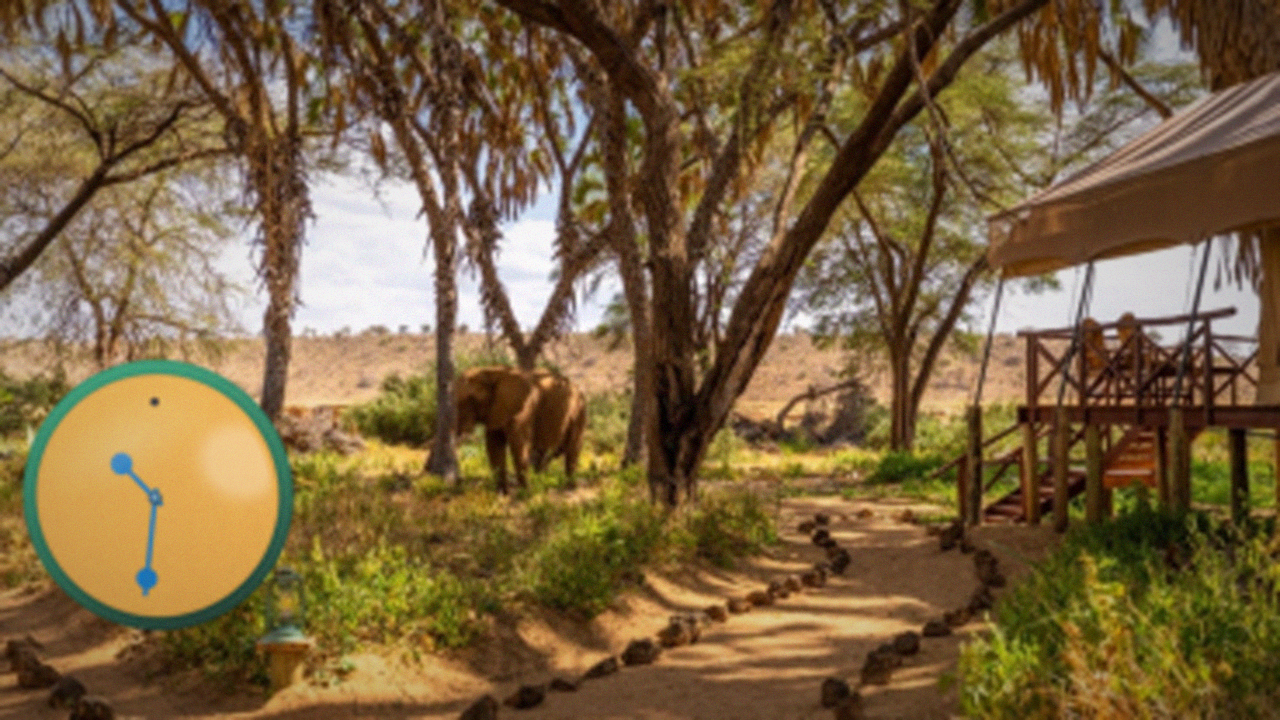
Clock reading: {"hour": 10, "minute": 31}
